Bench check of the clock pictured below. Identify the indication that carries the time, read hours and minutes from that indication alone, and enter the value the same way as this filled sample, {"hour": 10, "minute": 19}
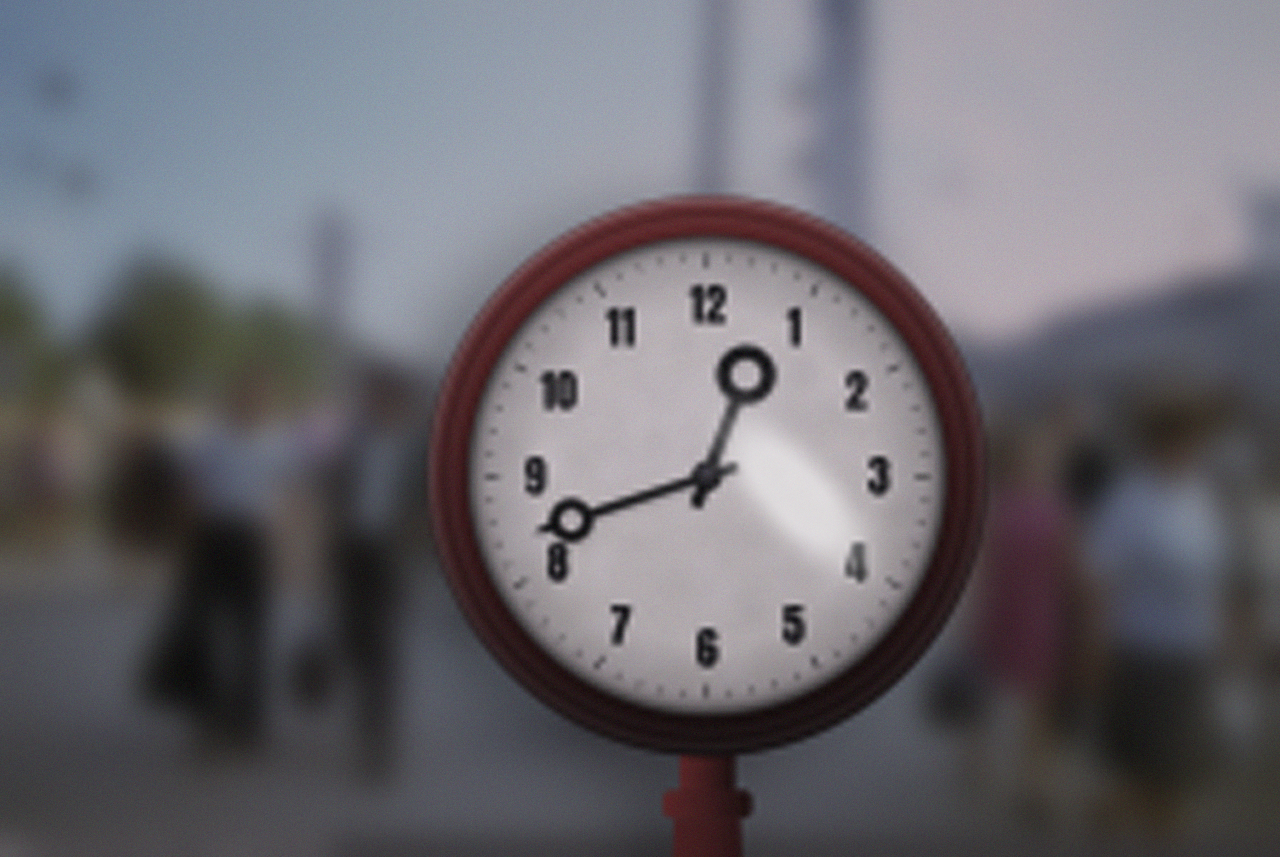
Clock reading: {"hour": 12, "minute": 42}
